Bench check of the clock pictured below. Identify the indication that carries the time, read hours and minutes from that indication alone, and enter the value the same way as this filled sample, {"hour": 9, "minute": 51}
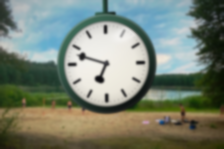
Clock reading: {"hour": 6, "minute": 48}
